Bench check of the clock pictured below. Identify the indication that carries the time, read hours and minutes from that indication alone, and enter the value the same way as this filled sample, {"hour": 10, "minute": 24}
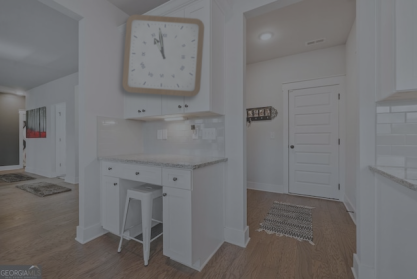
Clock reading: {"hour": 10, "minute": 58}
